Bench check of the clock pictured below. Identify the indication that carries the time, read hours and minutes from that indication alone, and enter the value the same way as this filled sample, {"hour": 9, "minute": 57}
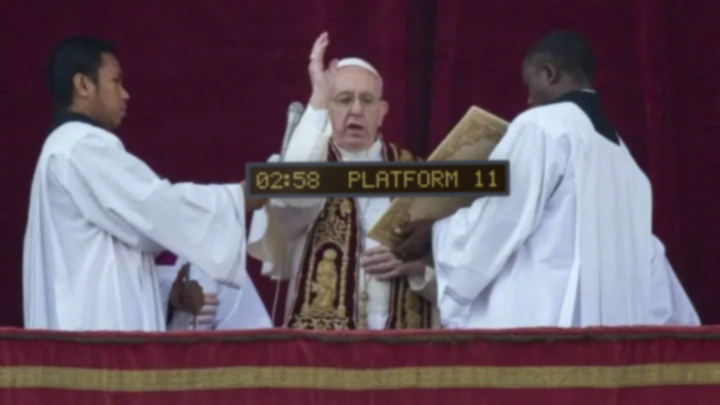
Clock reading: {"hour": 2, "minute": 58}
